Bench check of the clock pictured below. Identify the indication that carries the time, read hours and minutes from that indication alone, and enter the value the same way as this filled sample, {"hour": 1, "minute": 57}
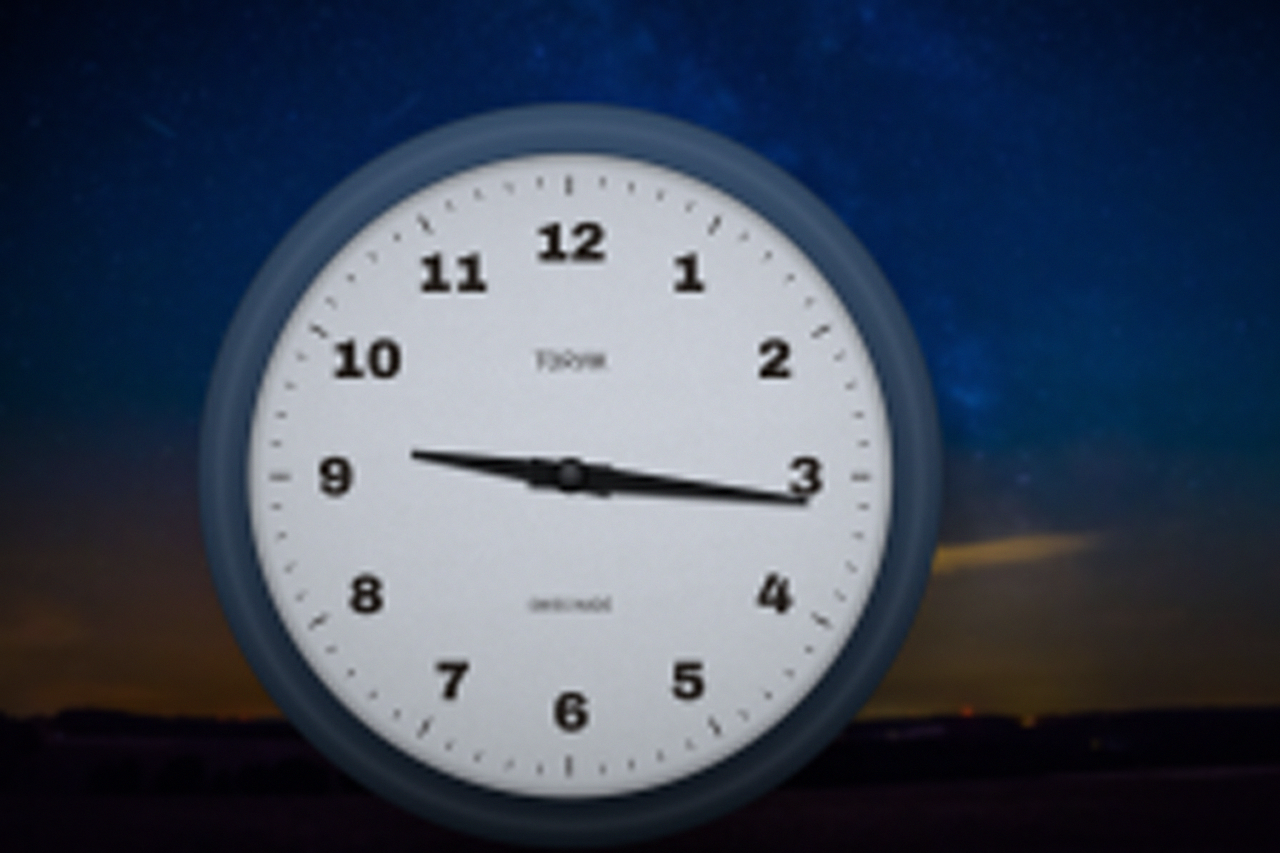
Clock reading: {"hour": 9, "minute": 16}
